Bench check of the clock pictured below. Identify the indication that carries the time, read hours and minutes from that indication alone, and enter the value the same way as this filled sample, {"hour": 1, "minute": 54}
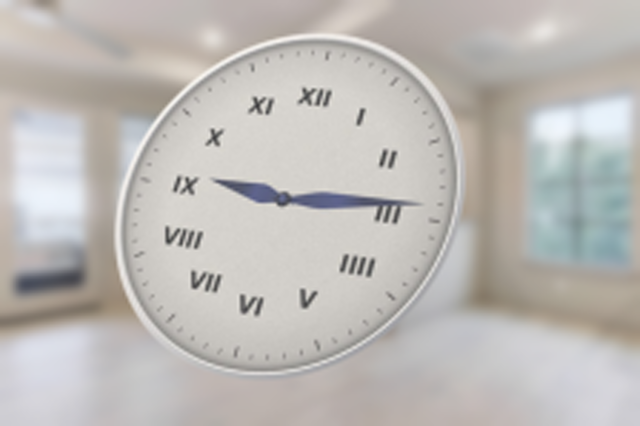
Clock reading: {"hour": 9, "minute": 14}
